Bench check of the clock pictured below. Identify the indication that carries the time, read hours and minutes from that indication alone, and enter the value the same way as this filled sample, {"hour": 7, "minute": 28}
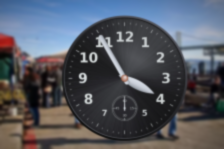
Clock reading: {"hour": 3, "minute": 55}
